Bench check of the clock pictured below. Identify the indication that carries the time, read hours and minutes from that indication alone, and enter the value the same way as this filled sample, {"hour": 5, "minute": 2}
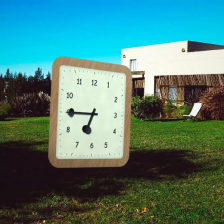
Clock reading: {"hour": 6, "minute": 45}
